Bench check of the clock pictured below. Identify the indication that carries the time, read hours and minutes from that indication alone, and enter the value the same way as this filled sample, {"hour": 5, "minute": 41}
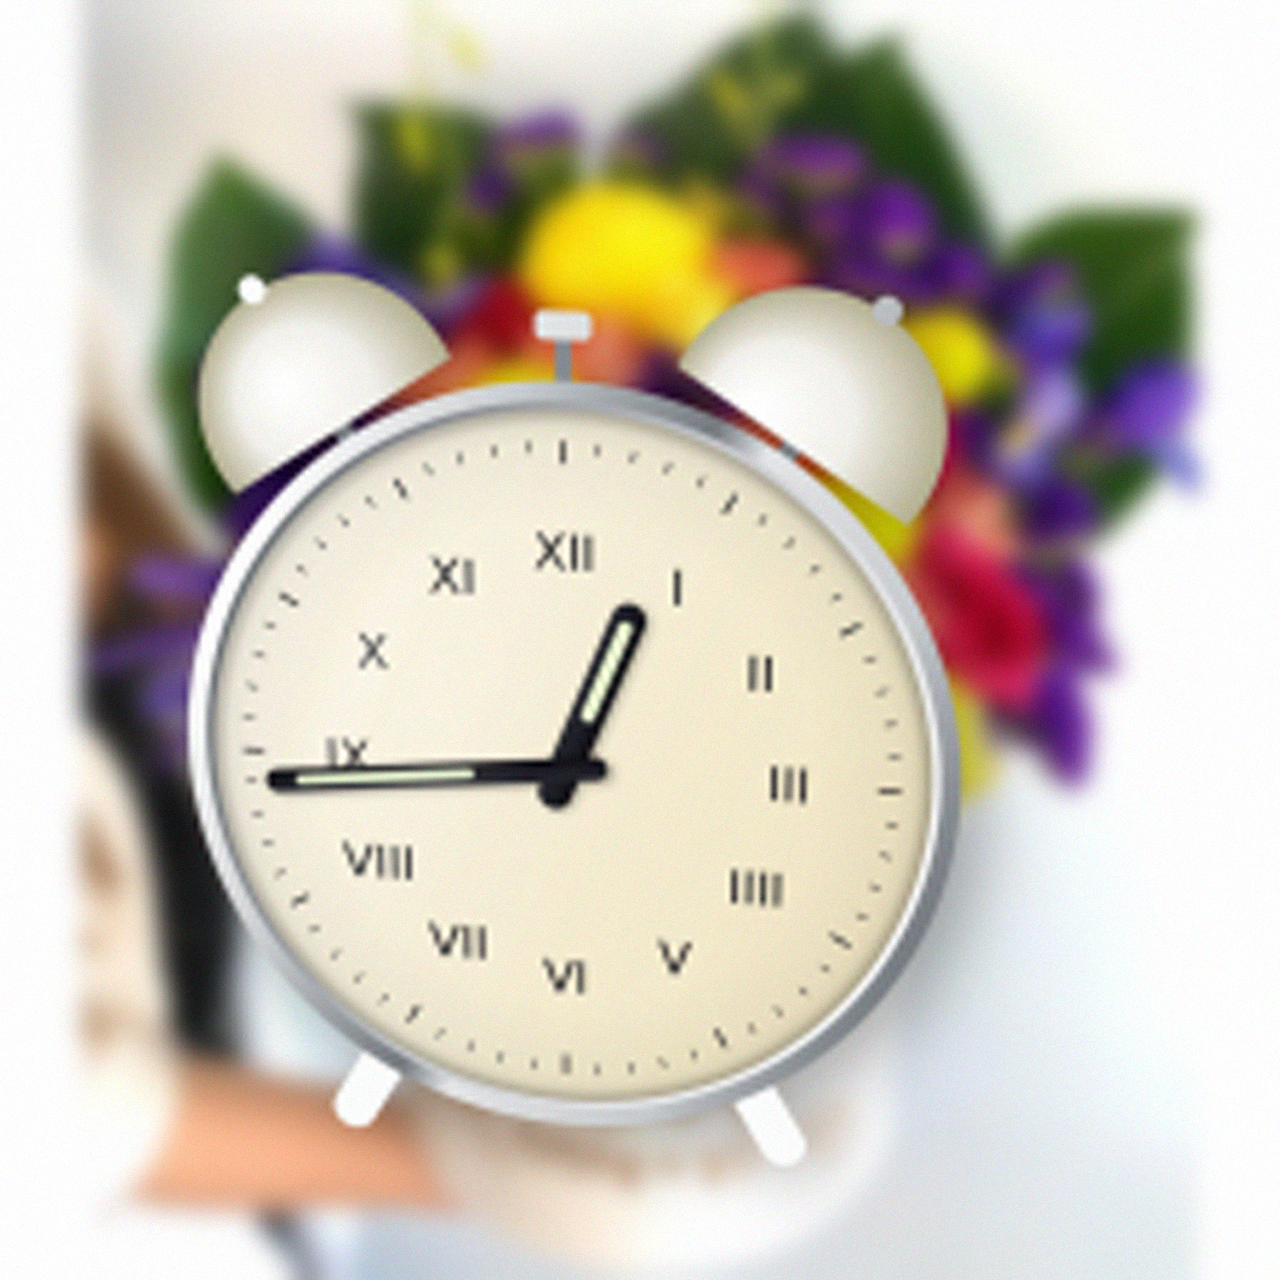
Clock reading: {"hour": 12, "minute": 44}
